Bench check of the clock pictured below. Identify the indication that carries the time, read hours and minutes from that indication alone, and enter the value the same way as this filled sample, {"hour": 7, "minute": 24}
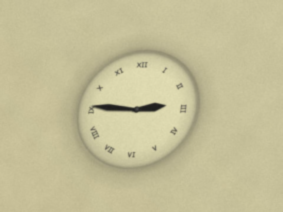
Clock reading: {"hour": 2, "minute": 46}
